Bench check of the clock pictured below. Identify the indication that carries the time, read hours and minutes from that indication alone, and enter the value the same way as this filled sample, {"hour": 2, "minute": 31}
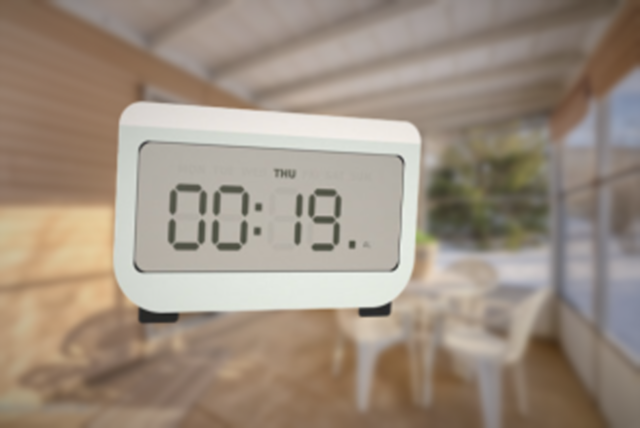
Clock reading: {"hour": 0, "minute": 19}
